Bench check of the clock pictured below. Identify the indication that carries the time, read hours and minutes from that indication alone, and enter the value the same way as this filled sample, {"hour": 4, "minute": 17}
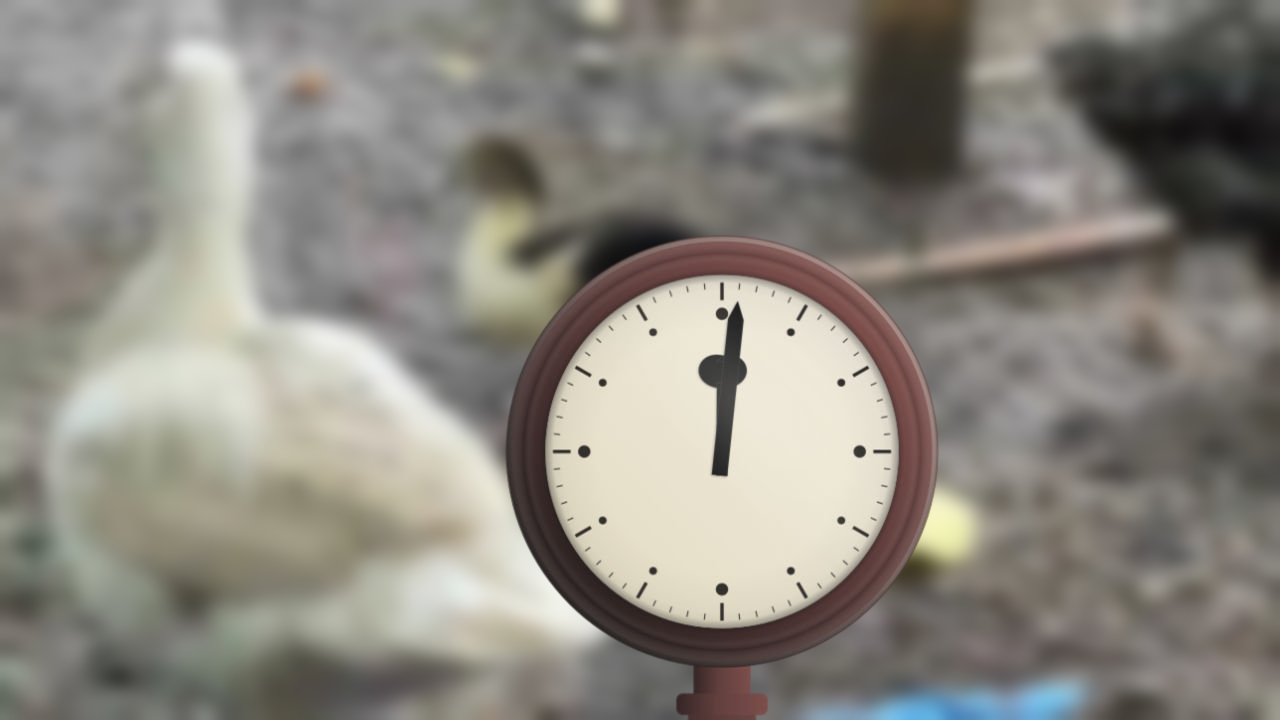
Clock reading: {"hour": 12, "minute": 1}
